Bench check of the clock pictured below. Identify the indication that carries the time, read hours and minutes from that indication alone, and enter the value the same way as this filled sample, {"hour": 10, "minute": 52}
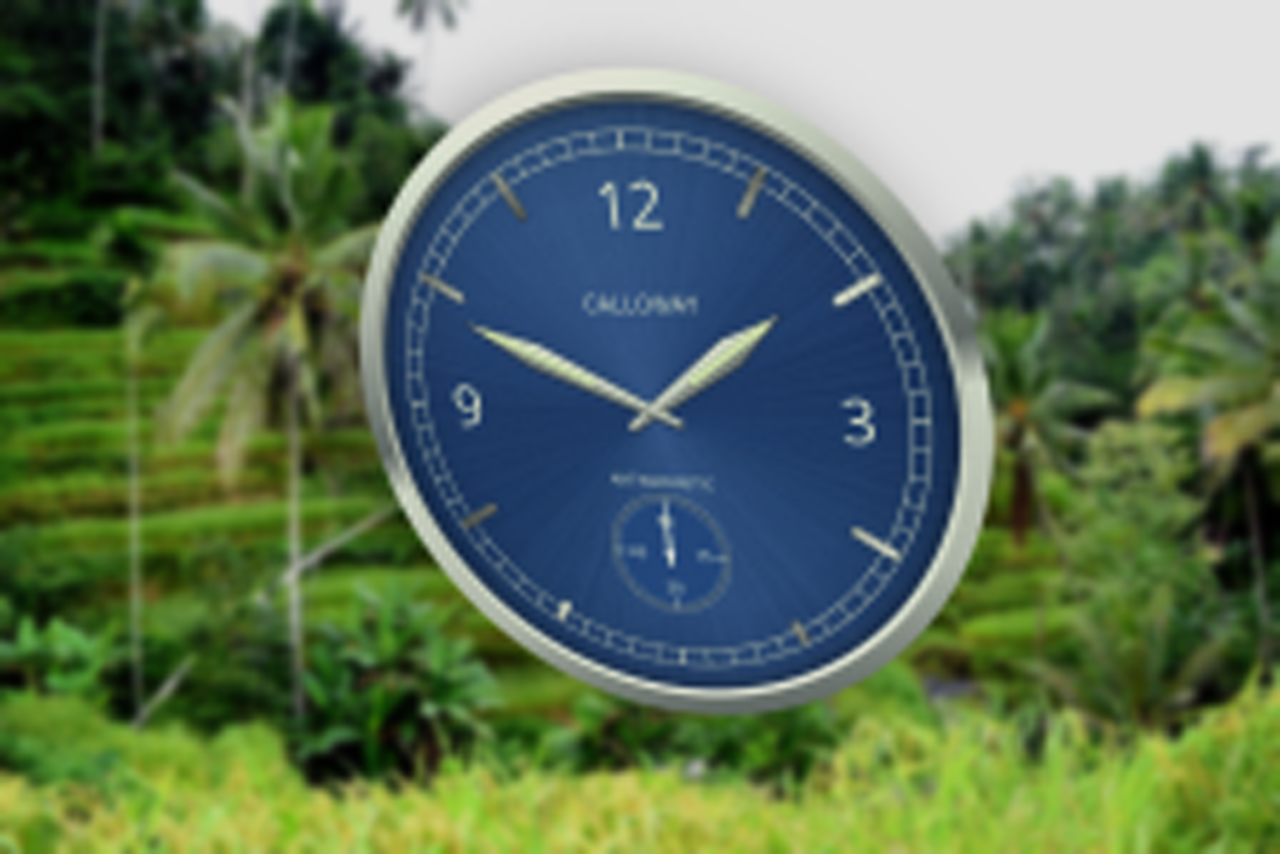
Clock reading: {"hour": 1, "minute": 49}
